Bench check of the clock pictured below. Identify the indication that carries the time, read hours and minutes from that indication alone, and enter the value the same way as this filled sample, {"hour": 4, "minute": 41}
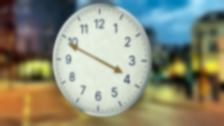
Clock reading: {"hour": 3, "minute": 49}
